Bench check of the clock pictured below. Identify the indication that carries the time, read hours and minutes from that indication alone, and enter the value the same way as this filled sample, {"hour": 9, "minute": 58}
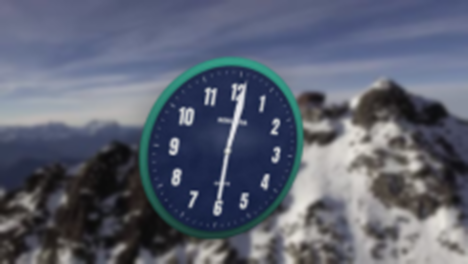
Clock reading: {"hour": 6, "minute": 1}
